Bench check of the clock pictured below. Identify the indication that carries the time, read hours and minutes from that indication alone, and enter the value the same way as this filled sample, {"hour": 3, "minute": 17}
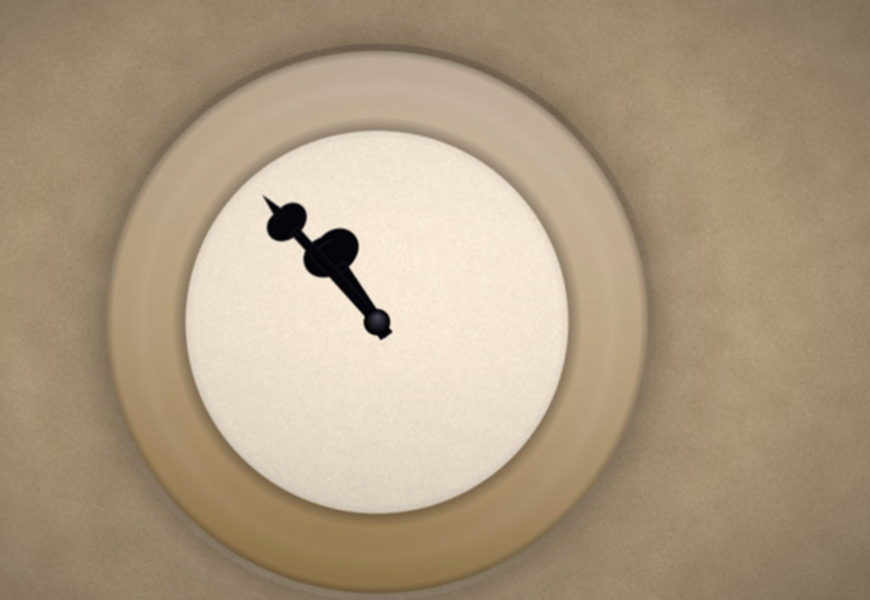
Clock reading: {"hour": 10, "minute": 53}
